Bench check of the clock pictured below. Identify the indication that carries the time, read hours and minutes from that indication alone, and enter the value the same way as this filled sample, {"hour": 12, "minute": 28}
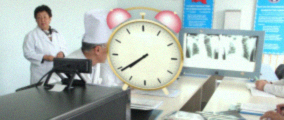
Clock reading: {"hour": 7, "minute": 39}
